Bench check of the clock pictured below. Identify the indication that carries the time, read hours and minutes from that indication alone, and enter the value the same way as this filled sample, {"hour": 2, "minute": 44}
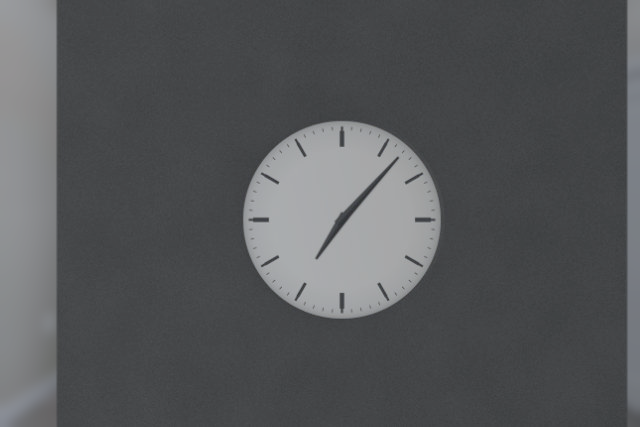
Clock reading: {"hour": 7, "minute": 7}
